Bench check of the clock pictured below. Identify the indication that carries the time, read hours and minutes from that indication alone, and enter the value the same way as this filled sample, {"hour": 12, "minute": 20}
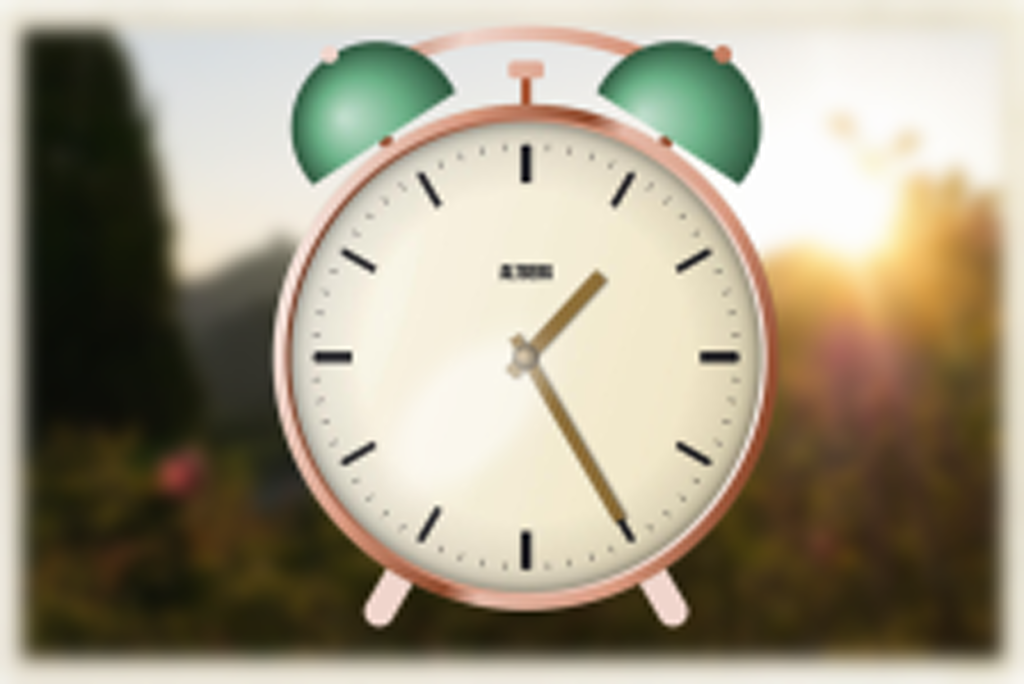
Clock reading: {"hour": 1, "minute": 25}
